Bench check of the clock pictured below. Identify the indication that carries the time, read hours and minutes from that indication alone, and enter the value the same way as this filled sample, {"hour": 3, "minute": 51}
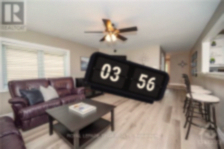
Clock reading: {"hour": 3, "minute": 56}
